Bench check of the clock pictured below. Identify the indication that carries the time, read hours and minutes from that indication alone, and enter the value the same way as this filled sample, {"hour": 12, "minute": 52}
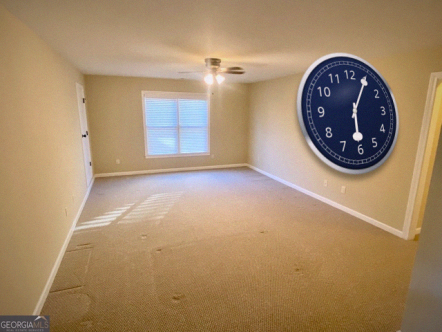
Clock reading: {"hour": 6, "minute": 5}
